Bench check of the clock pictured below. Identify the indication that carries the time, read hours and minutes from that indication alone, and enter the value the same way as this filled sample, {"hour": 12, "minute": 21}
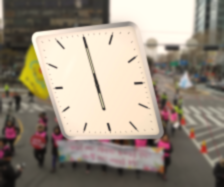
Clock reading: {"hour": 6, "minute": 0}
